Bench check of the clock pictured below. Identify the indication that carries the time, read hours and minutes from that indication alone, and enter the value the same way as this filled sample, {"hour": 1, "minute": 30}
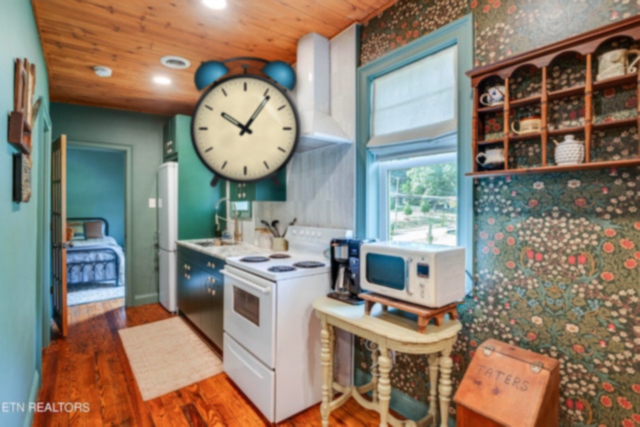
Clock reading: {"hour": 10, "minute": 6}
